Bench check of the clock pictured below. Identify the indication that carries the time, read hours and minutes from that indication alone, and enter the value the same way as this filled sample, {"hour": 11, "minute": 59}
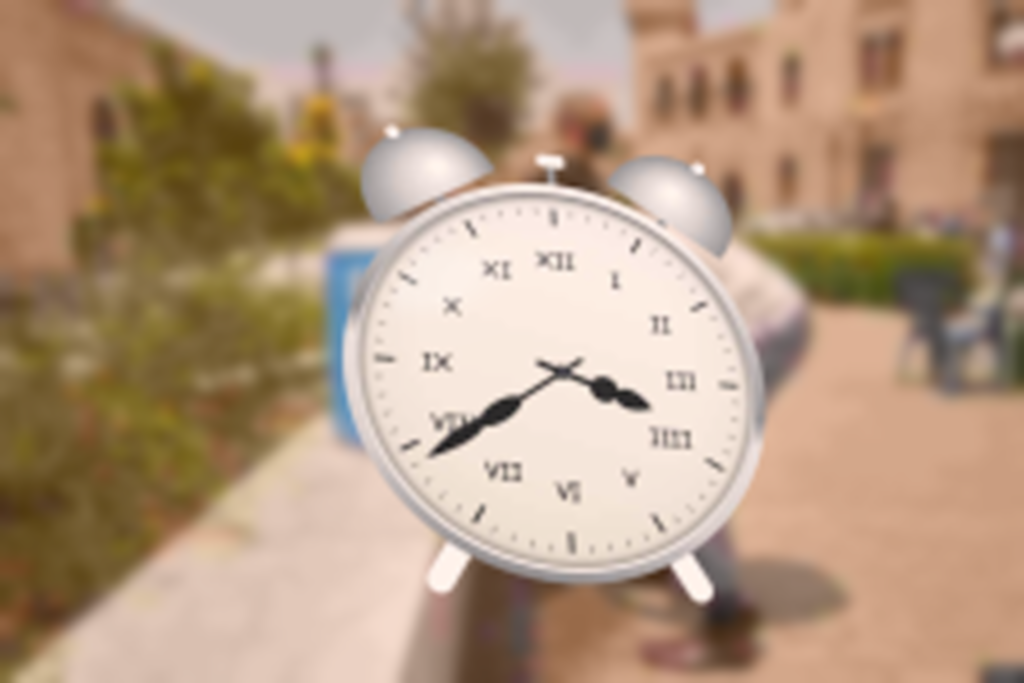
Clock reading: {"hour": 3, "minute": 39}
